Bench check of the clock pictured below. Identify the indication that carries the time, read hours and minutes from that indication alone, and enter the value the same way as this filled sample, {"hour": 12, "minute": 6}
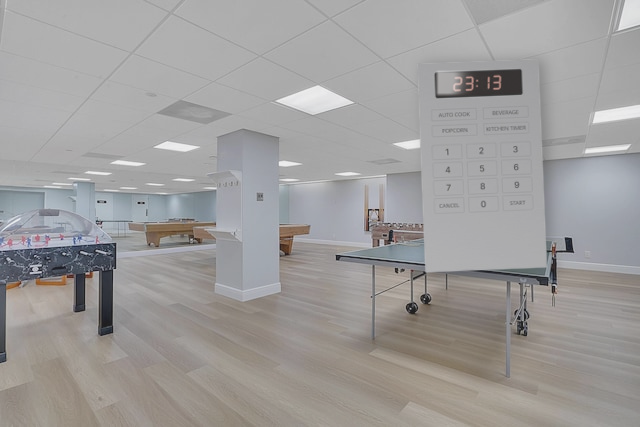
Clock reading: {"hour": 23, "minute": 13}
